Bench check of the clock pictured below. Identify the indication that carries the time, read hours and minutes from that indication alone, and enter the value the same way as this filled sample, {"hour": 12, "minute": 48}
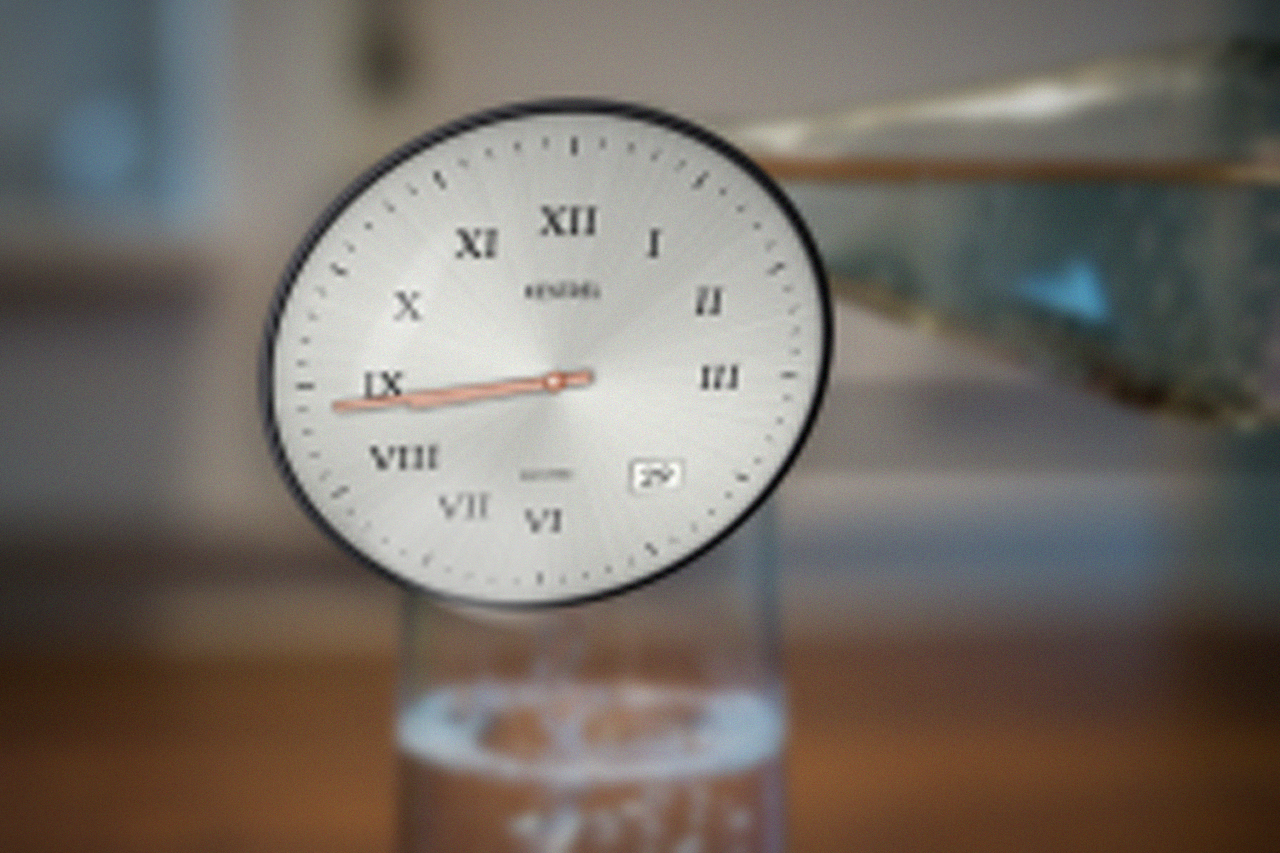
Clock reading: {"hour": 8, "minute": 44}
